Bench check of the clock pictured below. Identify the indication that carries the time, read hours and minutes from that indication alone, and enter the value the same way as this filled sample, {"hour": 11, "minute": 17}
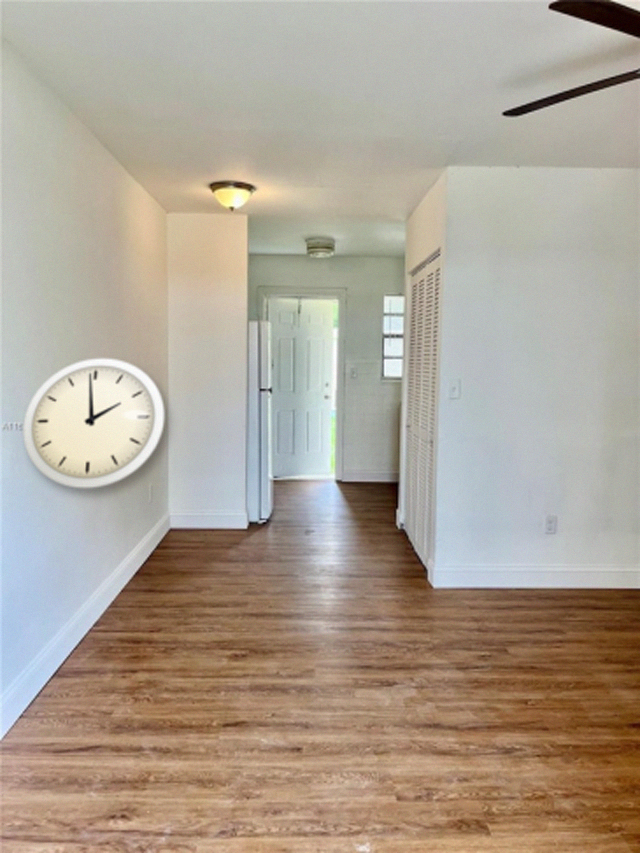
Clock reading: {"hour": 1, "minute": 59}
